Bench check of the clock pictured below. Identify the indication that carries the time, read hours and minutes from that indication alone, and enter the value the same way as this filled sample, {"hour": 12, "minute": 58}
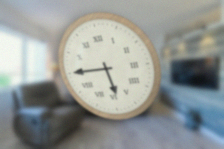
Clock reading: {"hour": 5, "minute": 45}
